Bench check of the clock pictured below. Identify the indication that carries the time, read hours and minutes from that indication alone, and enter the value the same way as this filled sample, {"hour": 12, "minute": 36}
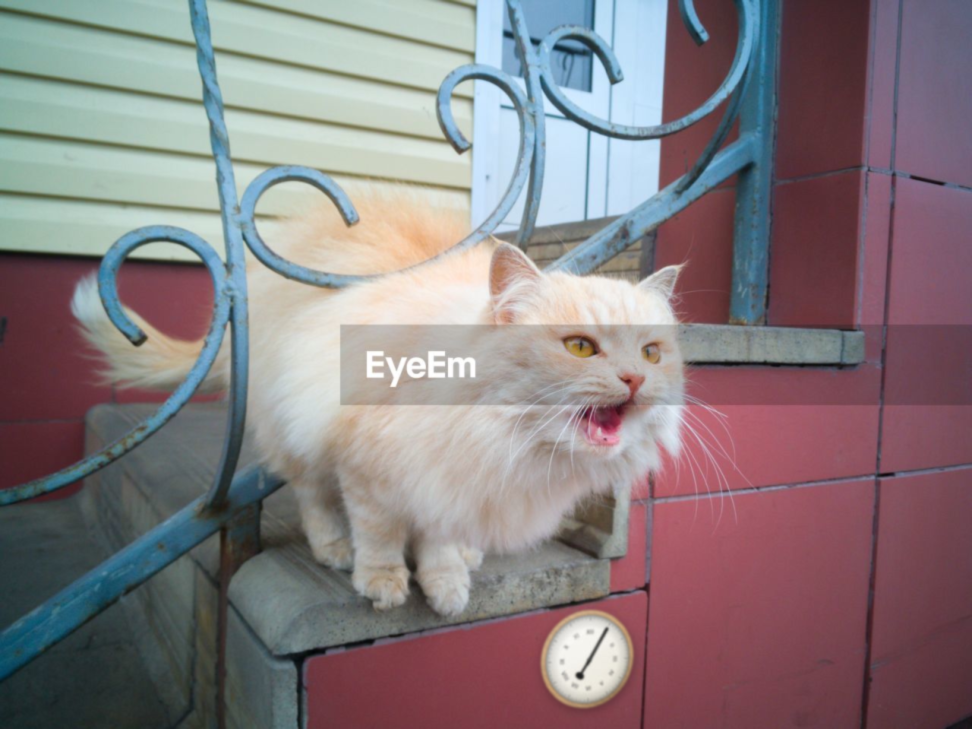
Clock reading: {"hour": 7, "minute": 5}
